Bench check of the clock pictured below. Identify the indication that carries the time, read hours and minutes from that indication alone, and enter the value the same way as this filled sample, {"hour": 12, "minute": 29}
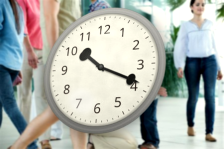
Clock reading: {"hour": 10, "minute": 19}
